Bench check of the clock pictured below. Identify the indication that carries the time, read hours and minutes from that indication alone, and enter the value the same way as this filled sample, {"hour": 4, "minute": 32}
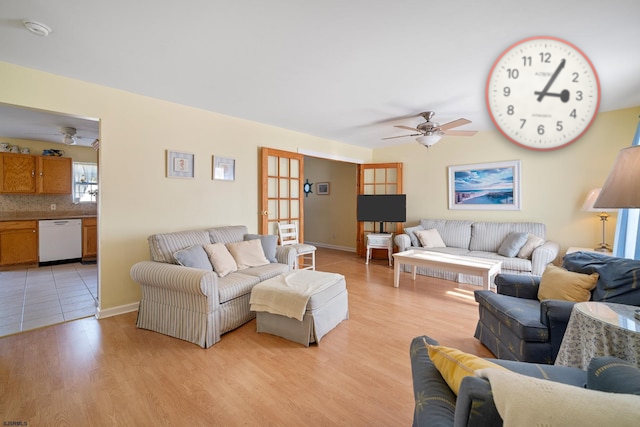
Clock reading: {"hour": 3, "minute": 5}
